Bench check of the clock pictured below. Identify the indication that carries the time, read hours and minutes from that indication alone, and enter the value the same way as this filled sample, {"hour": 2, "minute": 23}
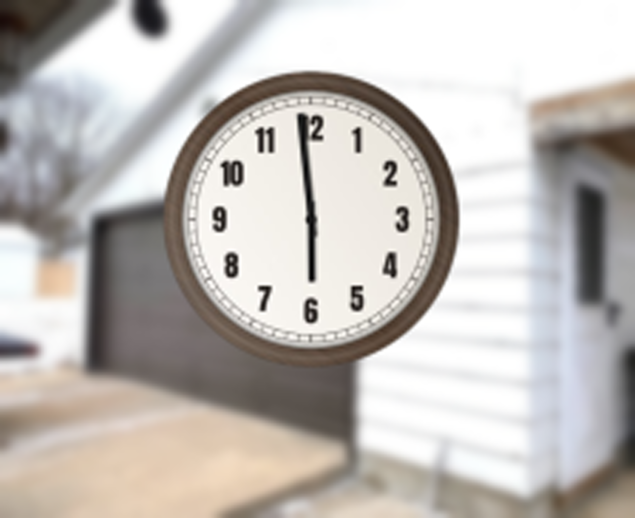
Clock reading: {"hour": 5, "minute": 59}
